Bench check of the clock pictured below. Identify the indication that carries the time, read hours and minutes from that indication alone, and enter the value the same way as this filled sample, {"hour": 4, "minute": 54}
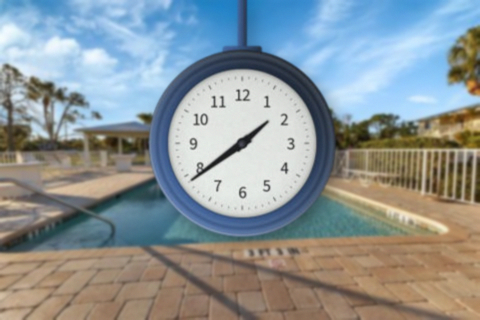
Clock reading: {"hour": 1, "minute": 39}
